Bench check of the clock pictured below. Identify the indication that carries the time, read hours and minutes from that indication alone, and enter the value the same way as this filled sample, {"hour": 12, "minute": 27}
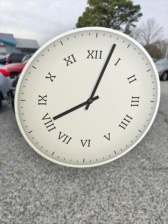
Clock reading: {"hour": 8, "minute": 3}
